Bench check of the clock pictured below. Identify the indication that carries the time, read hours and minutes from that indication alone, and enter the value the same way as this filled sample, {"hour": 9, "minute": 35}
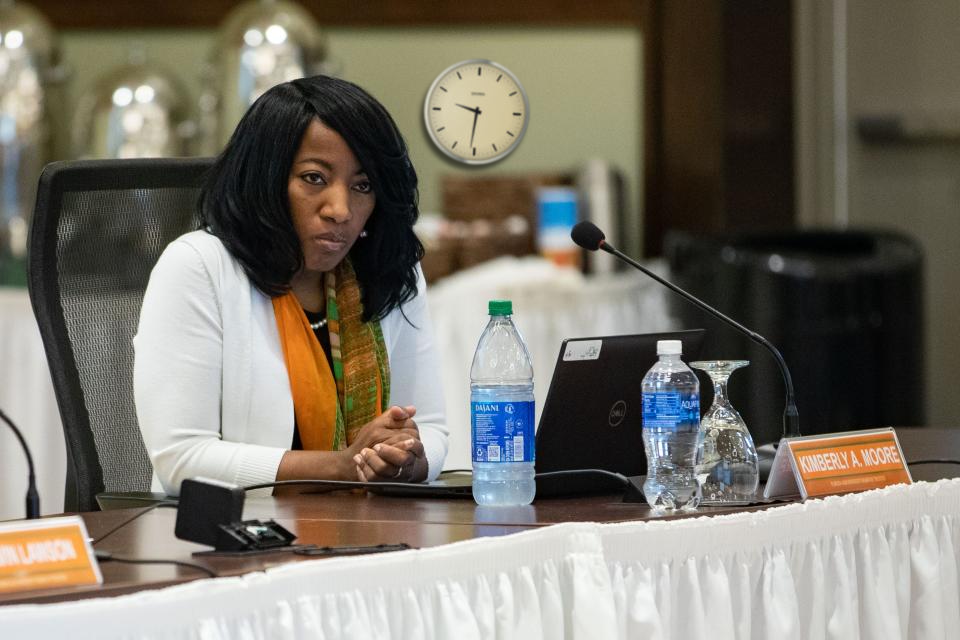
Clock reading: {"hour": 9, "minute": 31}
